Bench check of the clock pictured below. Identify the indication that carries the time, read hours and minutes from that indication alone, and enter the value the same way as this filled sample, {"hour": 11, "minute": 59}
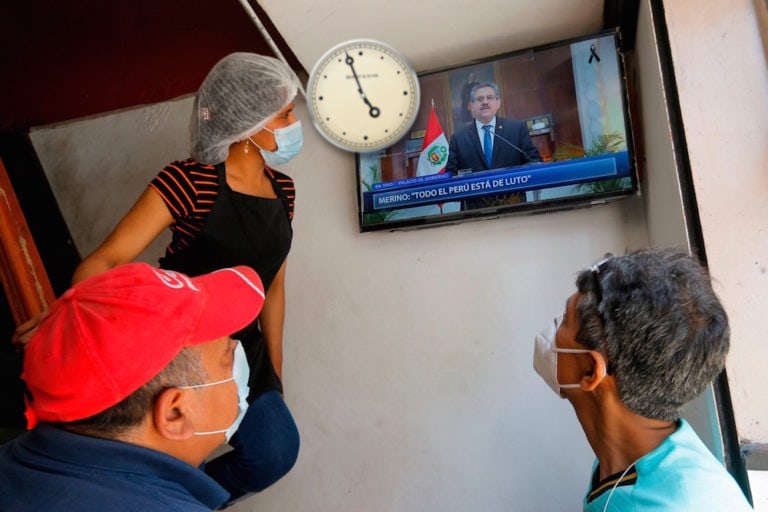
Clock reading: {"hour": 4, "minute": 57}
